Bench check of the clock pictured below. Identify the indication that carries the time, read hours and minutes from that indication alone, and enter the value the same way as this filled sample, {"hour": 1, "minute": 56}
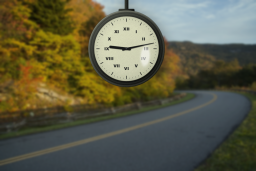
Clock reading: {"hour": 9, "minute": 13}
